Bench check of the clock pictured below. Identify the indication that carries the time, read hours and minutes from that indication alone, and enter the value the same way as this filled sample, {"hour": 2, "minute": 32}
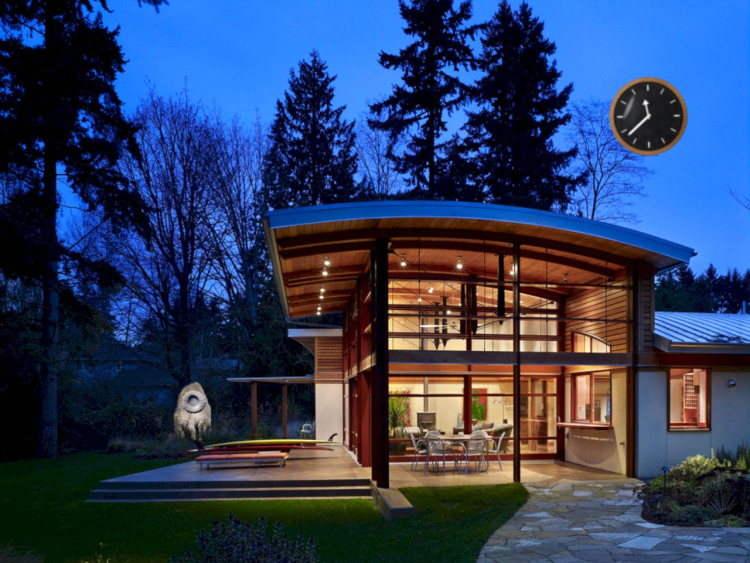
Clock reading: {"hour": 11, "minute": 38}
